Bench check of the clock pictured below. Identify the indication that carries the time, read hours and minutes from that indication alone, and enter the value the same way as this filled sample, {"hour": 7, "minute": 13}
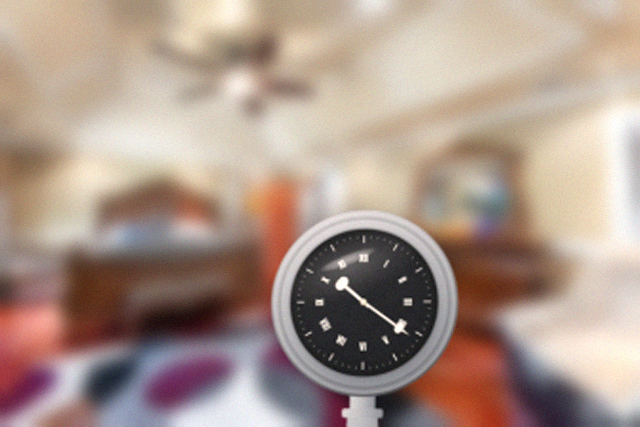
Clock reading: {"hour": 10, "minute": 21}
